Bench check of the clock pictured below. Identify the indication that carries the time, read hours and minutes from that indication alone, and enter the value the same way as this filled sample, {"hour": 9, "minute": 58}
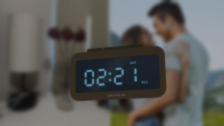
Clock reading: {"hour": 2, "minute": 21}
